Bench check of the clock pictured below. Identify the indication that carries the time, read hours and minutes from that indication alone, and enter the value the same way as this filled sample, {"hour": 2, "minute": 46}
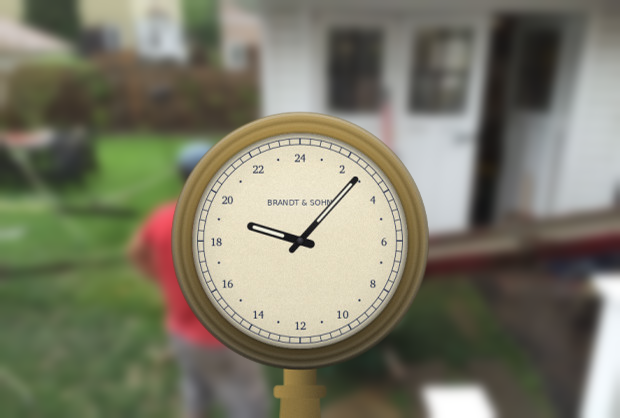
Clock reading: {"hour": 19, "minute": 7}
